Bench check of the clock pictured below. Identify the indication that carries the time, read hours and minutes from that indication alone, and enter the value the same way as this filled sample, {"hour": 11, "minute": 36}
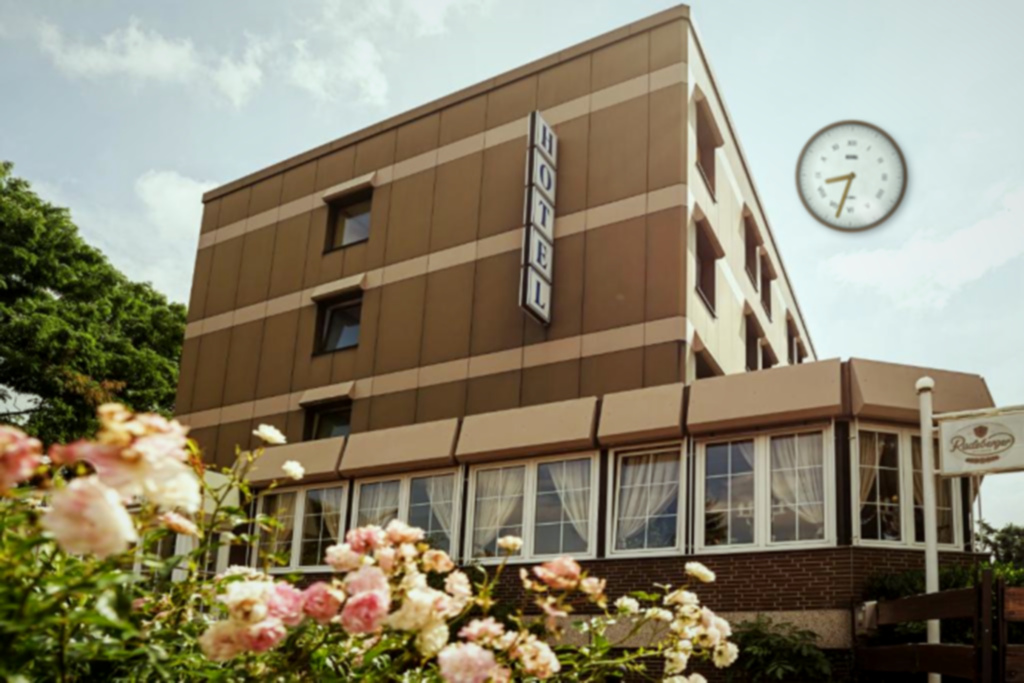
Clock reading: {"hour": 8, "minute": 33}
